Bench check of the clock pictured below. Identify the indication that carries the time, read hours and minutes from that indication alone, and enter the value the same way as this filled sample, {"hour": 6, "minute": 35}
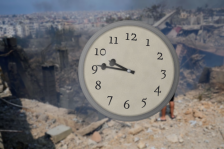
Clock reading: {"hour": 9, "minute": 46}
